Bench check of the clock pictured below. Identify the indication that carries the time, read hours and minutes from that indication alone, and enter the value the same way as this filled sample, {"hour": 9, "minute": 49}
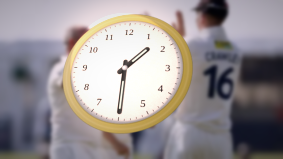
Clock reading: {"hour": 1, "minute": 30}
